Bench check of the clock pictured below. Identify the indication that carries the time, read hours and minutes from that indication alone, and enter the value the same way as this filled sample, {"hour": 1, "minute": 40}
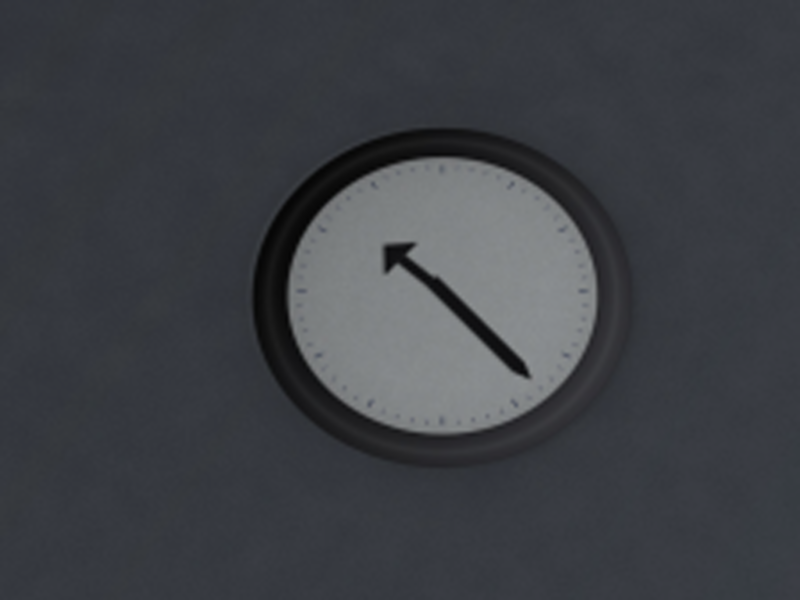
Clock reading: {"hour": 10, "minute": 23}
